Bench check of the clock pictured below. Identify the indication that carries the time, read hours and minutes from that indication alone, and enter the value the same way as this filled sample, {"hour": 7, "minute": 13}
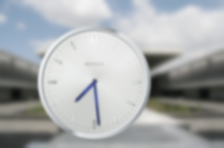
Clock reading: {"hour": 7, "minute": 29}
